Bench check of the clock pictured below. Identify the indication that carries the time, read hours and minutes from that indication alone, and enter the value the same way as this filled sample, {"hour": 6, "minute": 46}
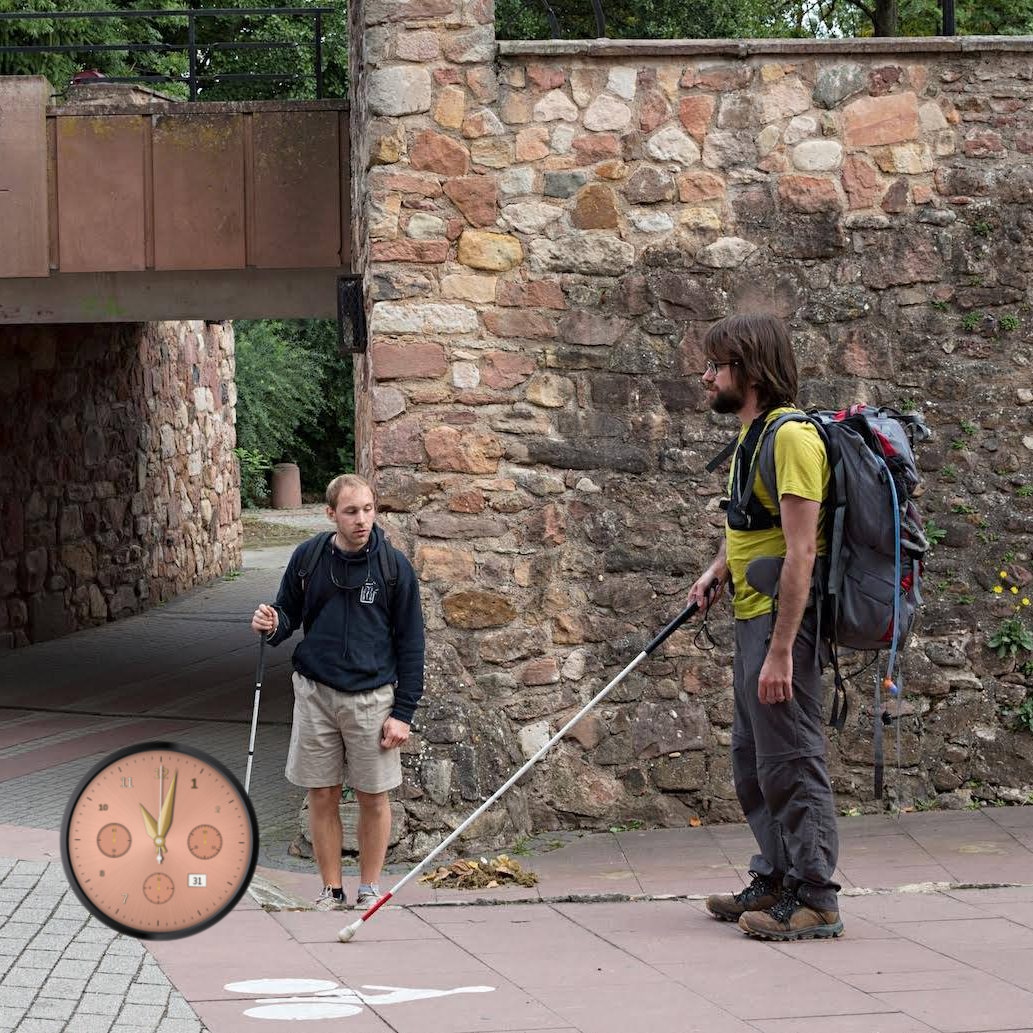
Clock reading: {"hour": 11, "minute": 2}
